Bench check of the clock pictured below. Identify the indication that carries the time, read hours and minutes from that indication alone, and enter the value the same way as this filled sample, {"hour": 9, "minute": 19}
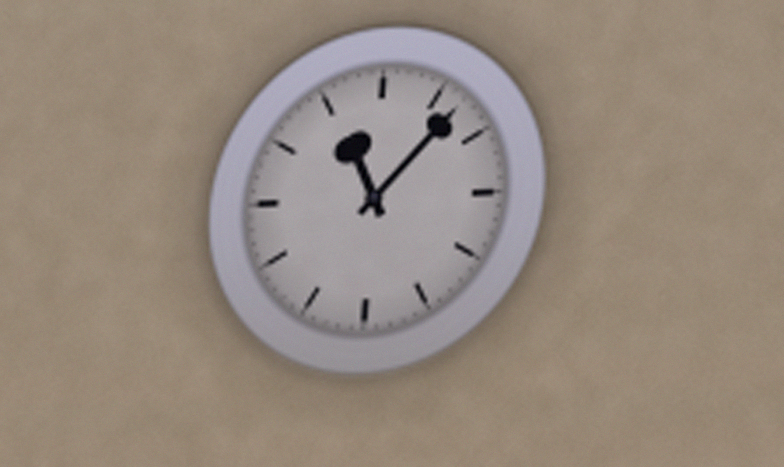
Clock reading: {"hour": 11, "minute": 7}
